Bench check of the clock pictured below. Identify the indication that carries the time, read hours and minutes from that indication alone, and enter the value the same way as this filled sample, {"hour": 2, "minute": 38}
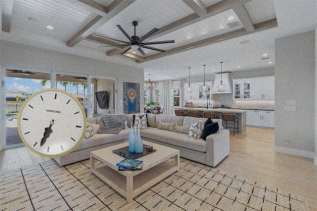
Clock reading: {"hour": 6, "minute": 33}
